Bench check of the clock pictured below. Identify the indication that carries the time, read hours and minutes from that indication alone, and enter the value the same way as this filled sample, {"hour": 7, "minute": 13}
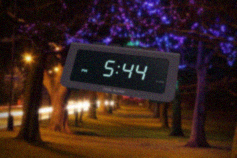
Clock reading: {"hour": 5, "minute": 44}
